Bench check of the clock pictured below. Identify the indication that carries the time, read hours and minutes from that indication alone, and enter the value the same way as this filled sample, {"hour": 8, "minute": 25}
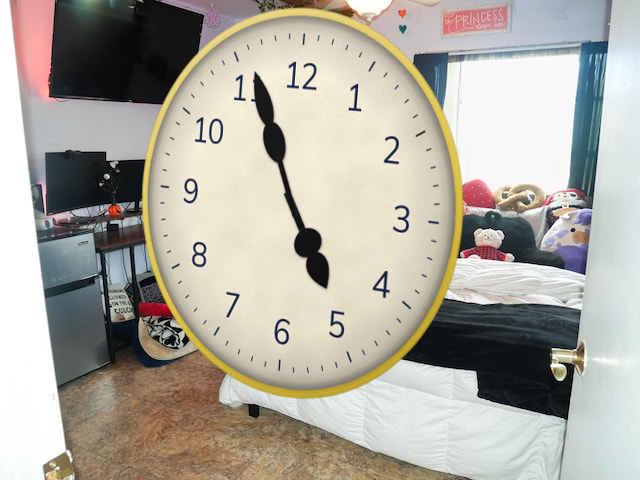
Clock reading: {"hour": 4, "minute": 56}
